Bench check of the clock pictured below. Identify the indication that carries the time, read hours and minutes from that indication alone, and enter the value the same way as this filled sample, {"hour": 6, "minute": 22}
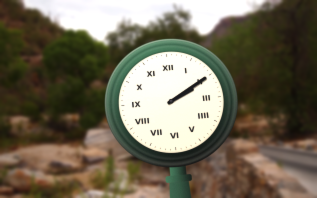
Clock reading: {"hour": 2, "minute": 10}
